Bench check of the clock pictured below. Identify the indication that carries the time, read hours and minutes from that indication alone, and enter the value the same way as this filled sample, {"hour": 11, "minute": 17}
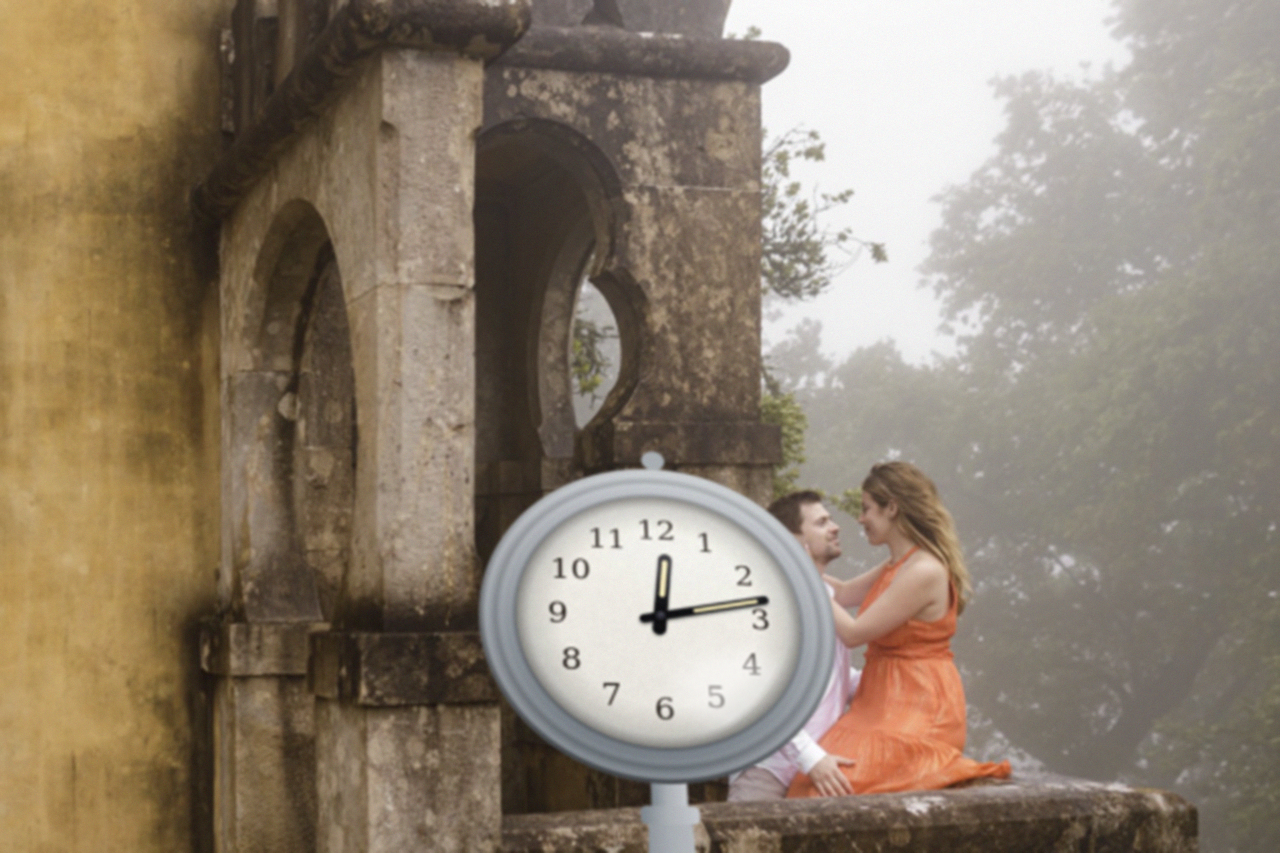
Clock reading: {"hour": 12, "minute": 13}
